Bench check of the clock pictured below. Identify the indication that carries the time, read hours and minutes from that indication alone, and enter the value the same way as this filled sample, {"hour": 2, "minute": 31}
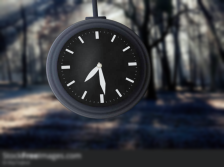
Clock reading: {"hour": 7, "minute": 29}
